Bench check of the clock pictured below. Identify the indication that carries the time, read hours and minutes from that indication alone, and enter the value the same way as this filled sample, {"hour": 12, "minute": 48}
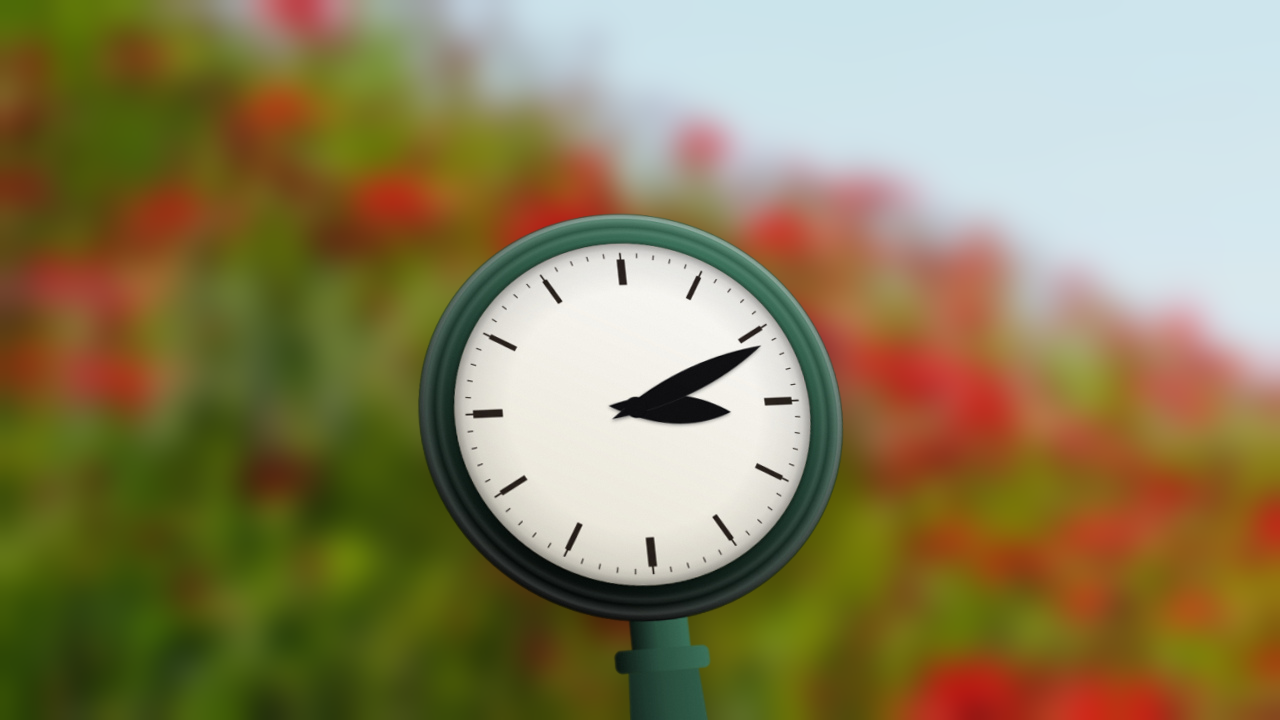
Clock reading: {"hour": 3, "minute": 11}
